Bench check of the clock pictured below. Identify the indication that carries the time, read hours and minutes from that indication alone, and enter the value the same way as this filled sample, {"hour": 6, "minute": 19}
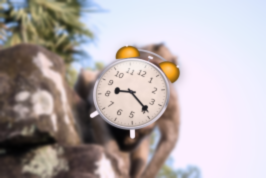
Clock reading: {"hour": 8, "minute": 19}
